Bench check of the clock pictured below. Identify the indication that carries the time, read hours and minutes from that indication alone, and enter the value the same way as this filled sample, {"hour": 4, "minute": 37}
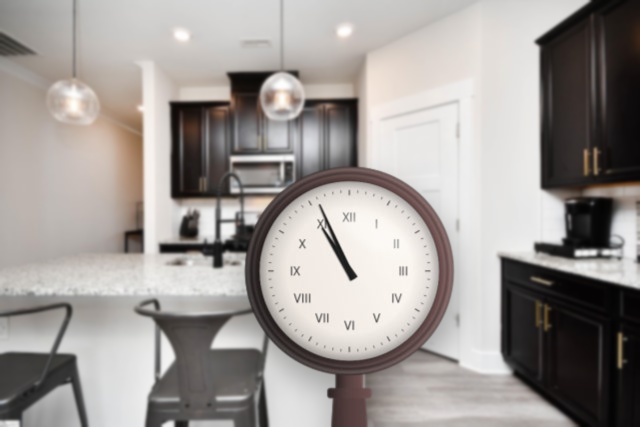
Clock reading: {"hour": 10, "minute": 56}
